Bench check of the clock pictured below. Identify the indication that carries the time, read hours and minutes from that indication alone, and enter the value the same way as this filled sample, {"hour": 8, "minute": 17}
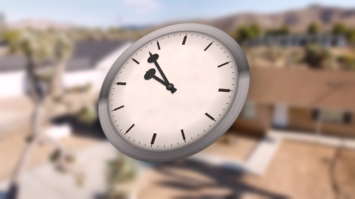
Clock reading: {"hour": 9, "minute": 53}
